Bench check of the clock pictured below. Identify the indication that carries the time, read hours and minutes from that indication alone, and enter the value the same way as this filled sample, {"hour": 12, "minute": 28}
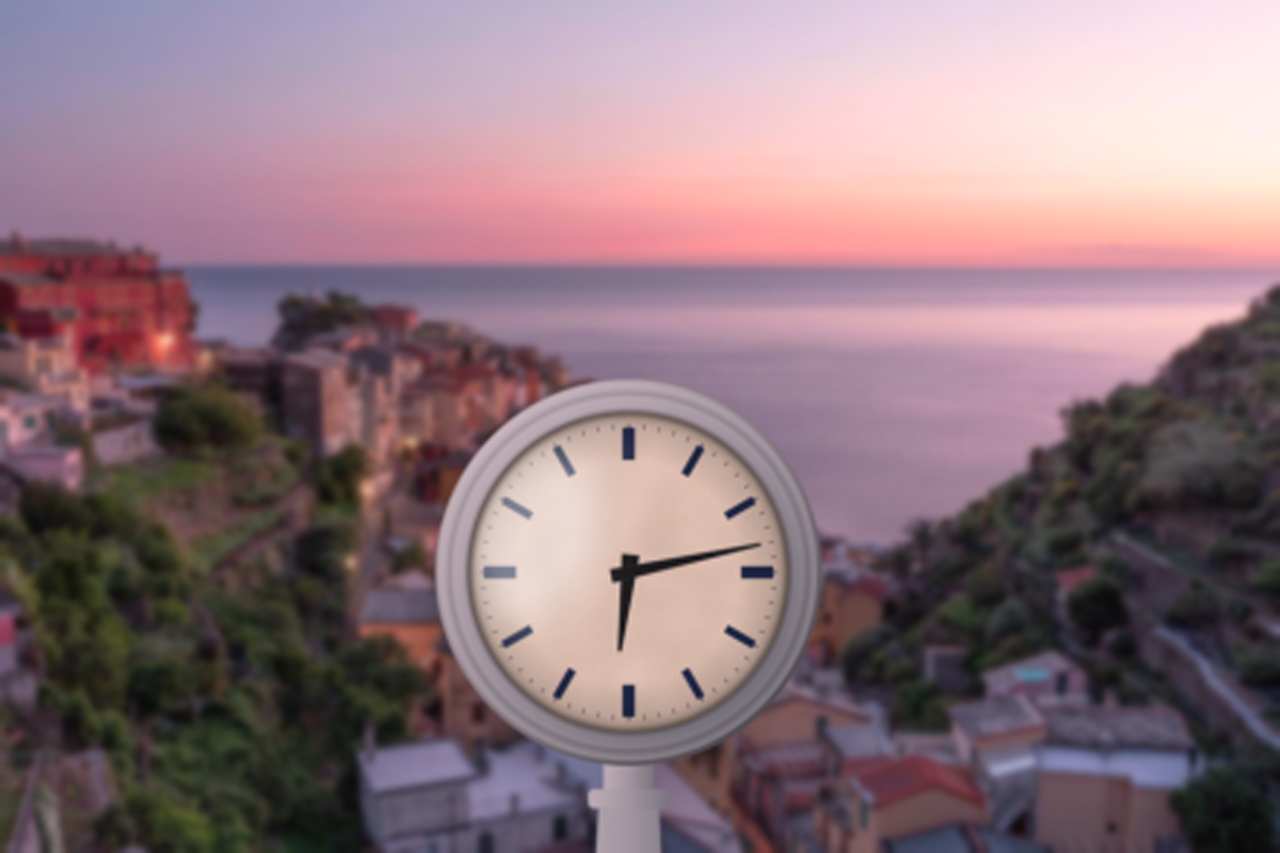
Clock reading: {"hour": 6, "minute": 13}
